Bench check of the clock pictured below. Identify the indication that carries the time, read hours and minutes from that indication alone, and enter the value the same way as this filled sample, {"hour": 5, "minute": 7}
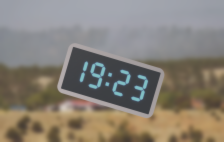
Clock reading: {"hour": 19, "minute": 23}
